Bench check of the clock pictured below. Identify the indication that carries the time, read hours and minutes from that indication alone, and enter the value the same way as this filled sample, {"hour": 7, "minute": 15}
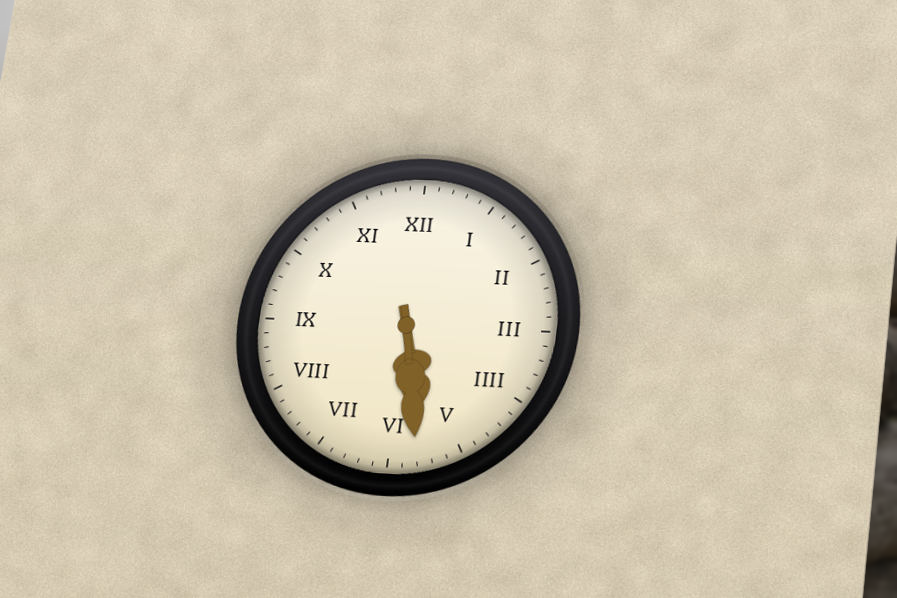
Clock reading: {"hour": 5, "minute": 28}
